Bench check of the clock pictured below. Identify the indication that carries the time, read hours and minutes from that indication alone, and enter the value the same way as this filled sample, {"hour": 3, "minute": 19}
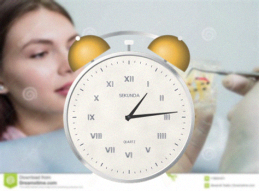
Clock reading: {"hour": 1, "minute": 14}
